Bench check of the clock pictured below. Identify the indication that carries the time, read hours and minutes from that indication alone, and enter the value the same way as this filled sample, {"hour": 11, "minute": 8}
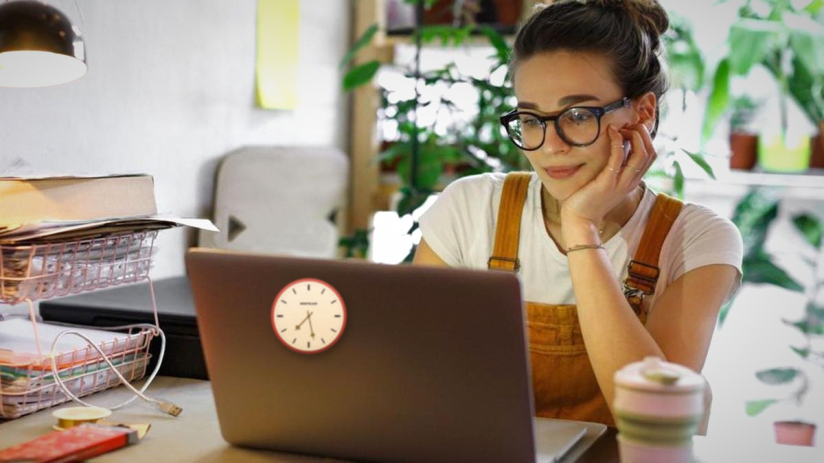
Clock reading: {"hour": 7, "minute": 28}
